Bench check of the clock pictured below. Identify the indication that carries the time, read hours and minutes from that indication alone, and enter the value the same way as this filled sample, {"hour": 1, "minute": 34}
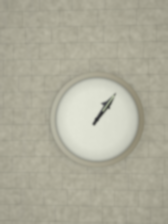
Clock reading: {"hour": 1, "minute": 6}
